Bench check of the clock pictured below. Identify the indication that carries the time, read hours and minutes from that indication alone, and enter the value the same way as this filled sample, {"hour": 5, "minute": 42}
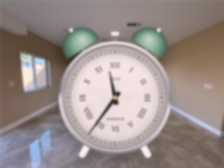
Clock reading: {"hour": 11, "minute": 36}
